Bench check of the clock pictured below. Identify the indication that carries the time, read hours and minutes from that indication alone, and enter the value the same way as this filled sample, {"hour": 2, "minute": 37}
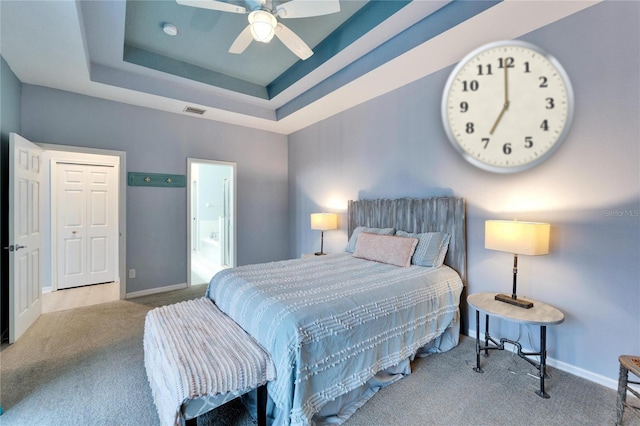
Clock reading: {"hour": 7, "minute": 0}
